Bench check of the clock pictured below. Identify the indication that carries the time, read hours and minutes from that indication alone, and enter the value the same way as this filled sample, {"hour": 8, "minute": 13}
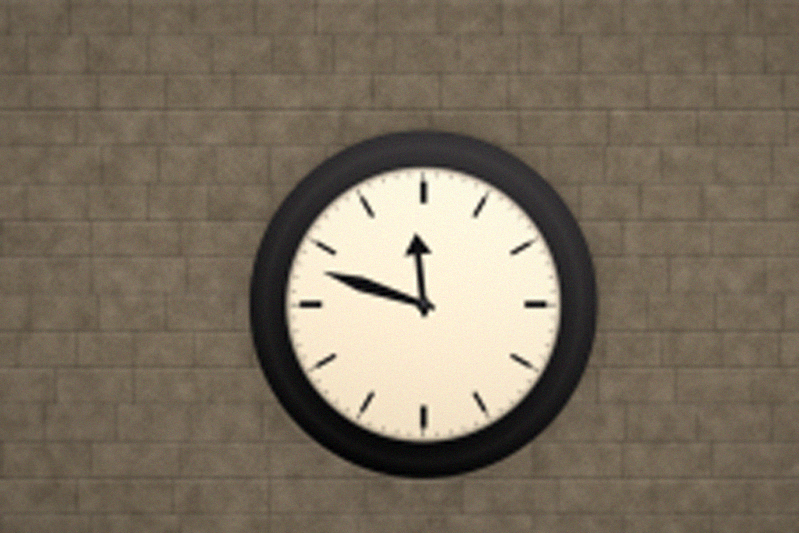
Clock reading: {"hour": 11, "minute": 48}
